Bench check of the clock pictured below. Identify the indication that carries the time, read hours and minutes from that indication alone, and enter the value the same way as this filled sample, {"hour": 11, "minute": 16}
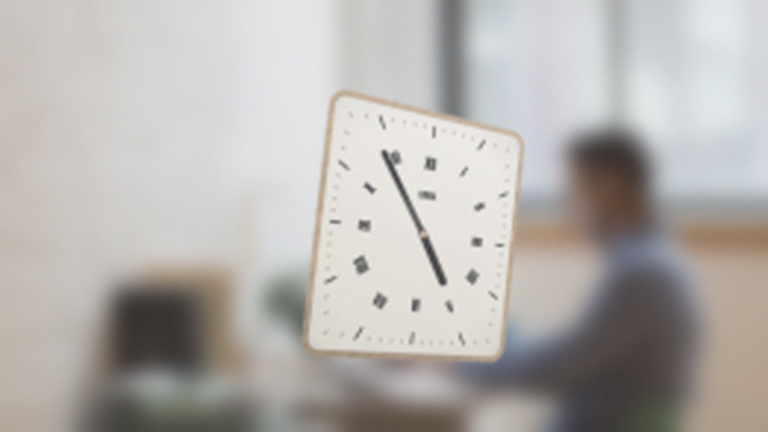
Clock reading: {"hour": 4, "minute": 54}
